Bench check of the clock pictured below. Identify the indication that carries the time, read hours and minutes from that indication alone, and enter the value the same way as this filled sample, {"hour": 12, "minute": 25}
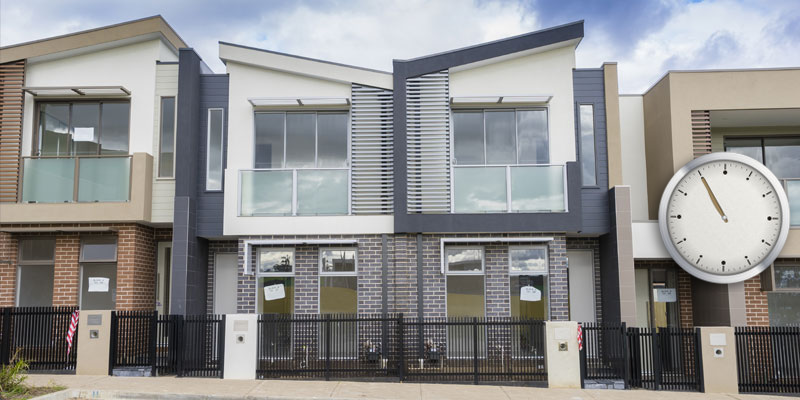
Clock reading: {"hour": 10, "minute": 55}
